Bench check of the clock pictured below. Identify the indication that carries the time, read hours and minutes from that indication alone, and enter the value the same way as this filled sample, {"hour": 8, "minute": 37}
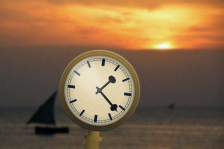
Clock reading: {"hour": 1, "minute": 22}
